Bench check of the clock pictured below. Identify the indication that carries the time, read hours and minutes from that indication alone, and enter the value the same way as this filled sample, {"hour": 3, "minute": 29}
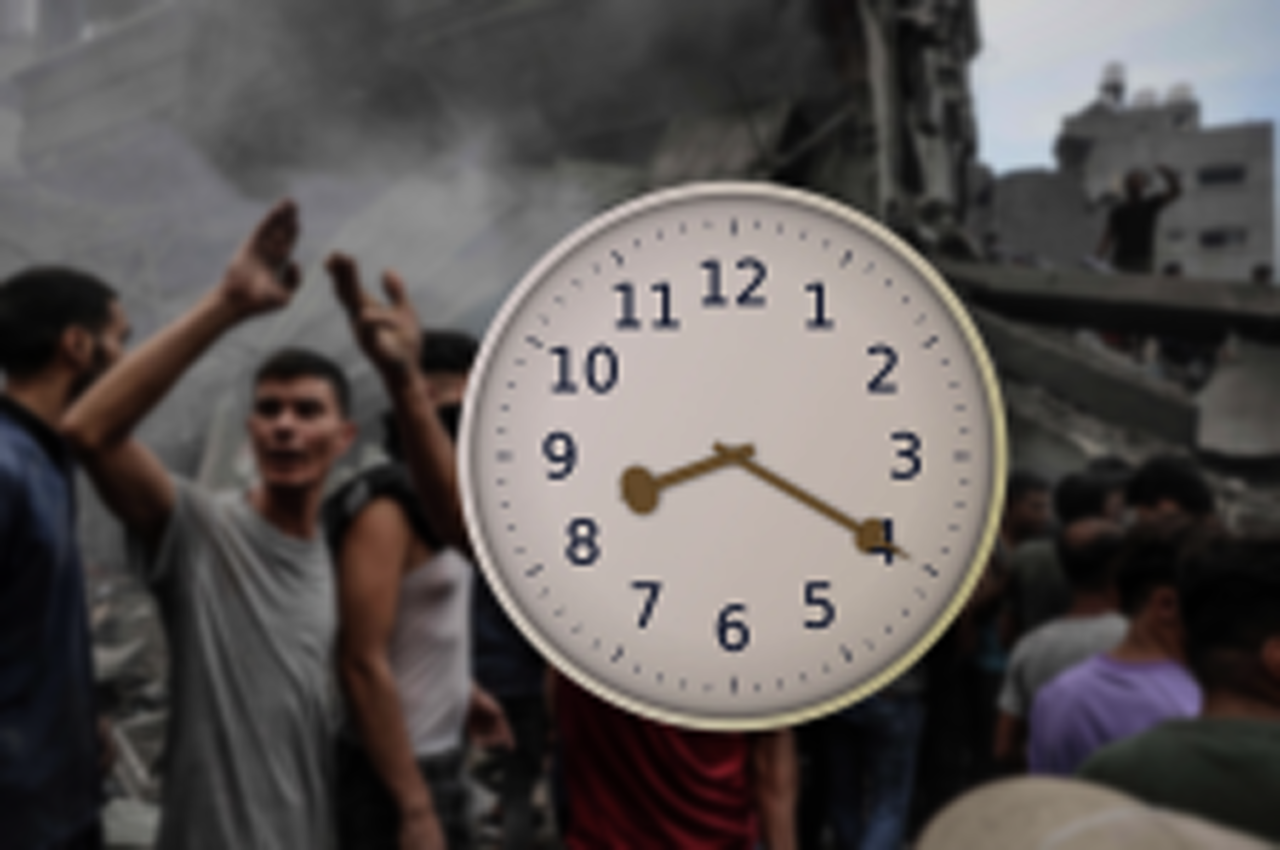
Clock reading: {"hour": 8, "minute": 20}
